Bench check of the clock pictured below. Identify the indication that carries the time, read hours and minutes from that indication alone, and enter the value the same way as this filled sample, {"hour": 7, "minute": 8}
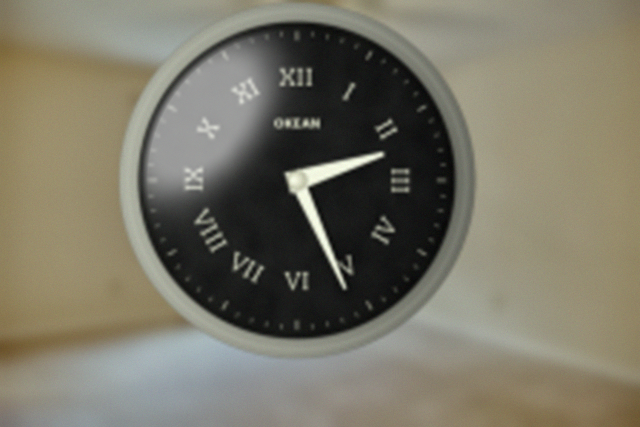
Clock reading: {"hour": 2, "minute": 26}
